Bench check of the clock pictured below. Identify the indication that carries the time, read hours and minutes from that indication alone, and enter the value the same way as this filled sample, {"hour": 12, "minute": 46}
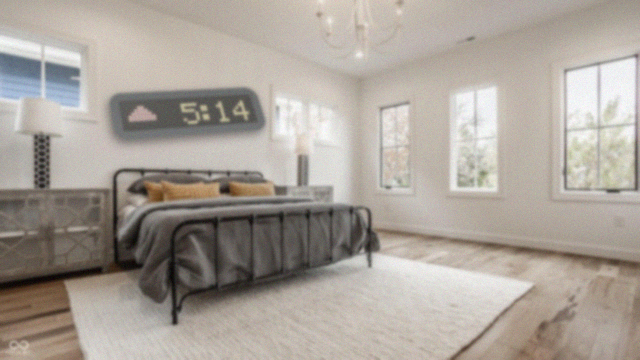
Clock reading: {"hour": 5, "minute": 14}
